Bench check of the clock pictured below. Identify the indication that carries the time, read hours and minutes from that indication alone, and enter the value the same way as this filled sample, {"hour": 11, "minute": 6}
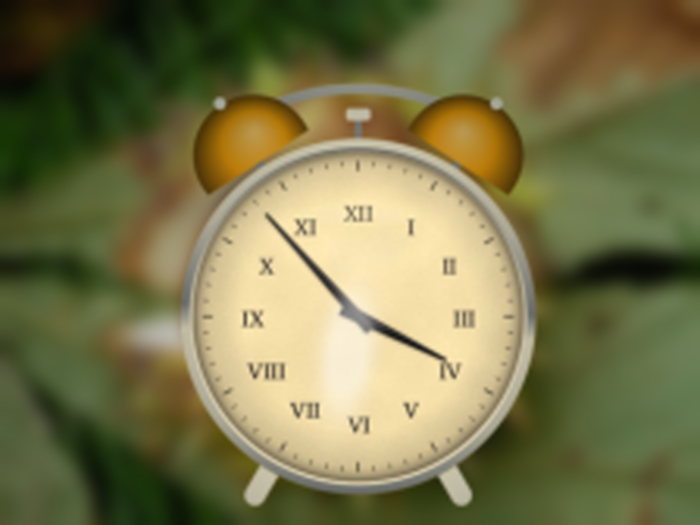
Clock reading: {"hour": 3, "minute": 53}
